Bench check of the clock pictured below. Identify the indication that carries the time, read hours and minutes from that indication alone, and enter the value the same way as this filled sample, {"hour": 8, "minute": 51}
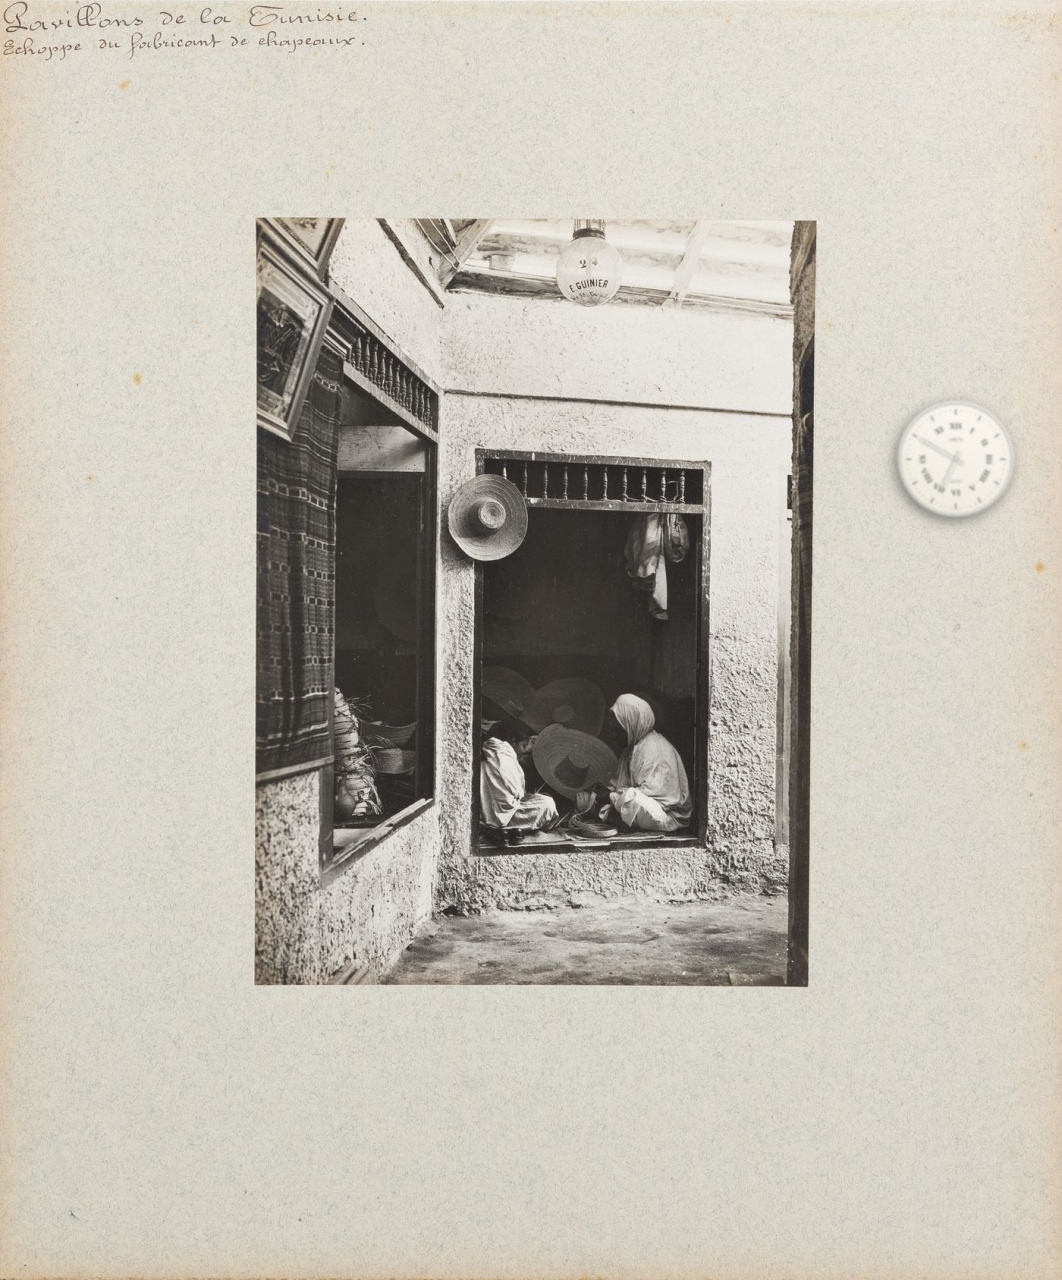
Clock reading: {"hour": 6, "minute": 50}
